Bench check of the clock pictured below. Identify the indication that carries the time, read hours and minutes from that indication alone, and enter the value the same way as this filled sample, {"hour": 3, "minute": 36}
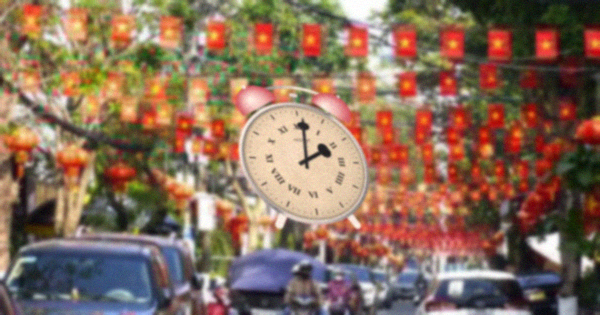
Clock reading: {"hour": 2, "minute": 1}
